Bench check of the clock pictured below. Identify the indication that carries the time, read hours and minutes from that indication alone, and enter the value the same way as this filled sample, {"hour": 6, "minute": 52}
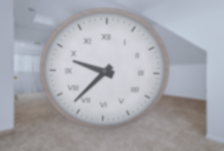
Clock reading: {"hour": 9, "minute": 37}
